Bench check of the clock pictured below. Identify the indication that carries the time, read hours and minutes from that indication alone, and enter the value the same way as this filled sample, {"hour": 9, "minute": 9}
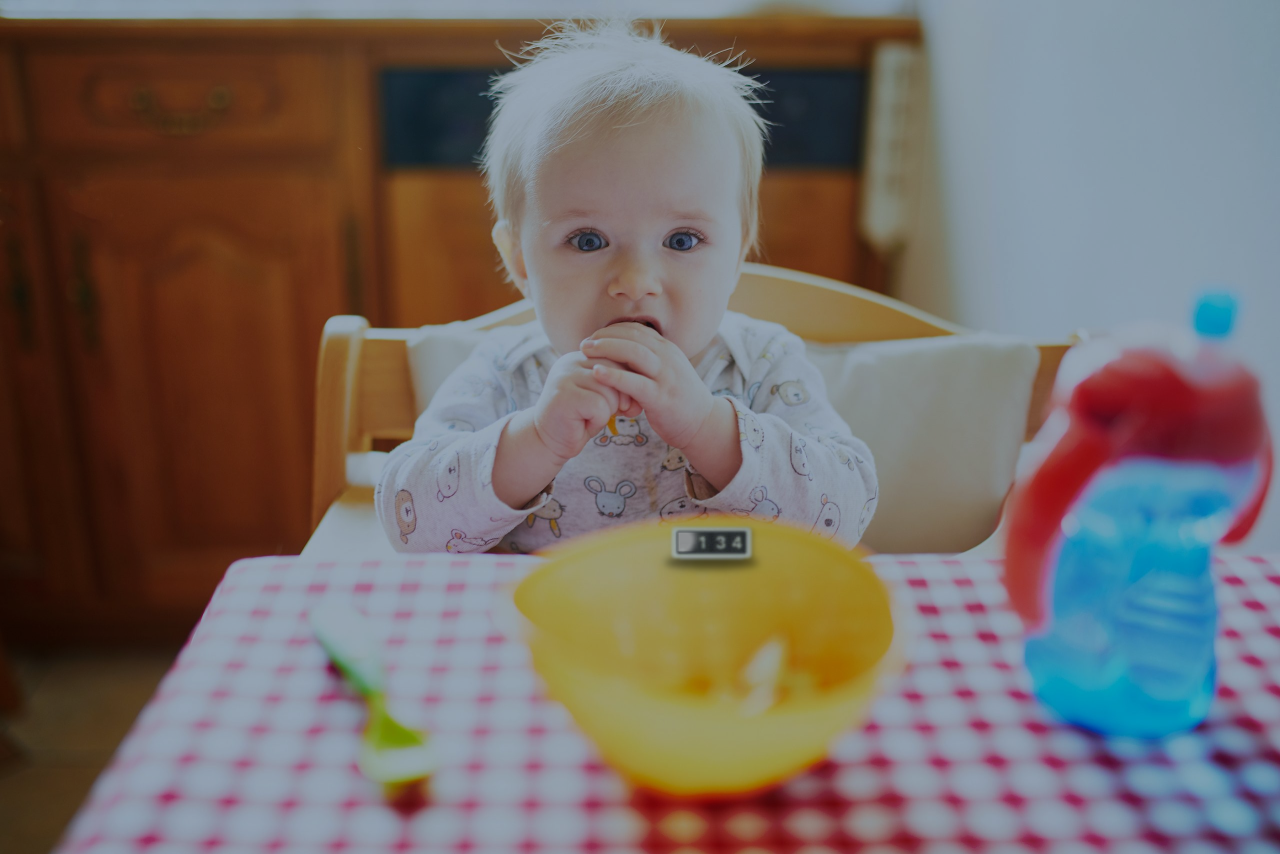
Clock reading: {"hour": 1, "minute": 34}
